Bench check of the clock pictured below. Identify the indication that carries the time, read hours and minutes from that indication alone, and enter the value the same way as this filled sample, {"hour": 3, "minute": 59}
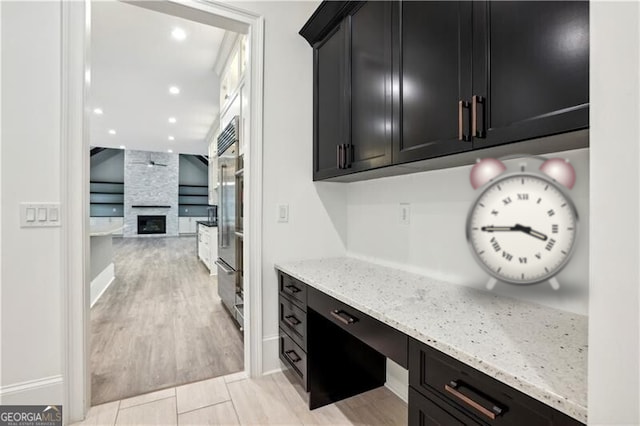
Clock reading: {"hour": 3, "minute": 45}
